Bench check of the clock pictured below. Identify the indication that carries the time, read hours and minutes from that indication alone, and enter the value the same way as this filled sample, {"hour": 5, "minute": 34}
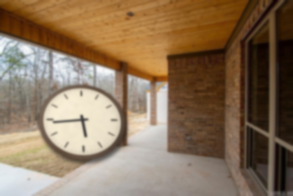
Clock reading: {"hour": 5, "minute": 44}
